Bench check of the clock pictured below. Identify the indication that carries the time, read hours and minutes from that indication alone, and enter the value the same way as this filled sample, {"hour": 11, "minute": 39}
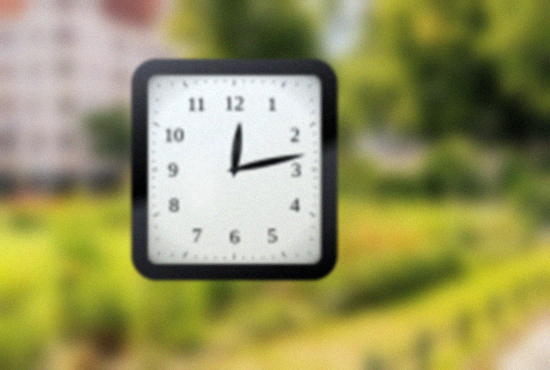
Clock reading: {"hour": 12, "minute": 13}
